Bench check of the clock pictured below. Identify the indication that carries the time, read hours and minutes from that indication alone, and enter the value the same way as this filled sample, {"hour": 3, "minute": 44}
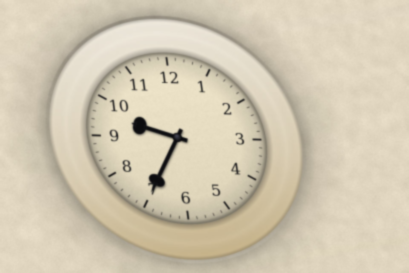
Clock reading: {"hour": 9, "minute": 35}
